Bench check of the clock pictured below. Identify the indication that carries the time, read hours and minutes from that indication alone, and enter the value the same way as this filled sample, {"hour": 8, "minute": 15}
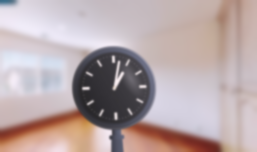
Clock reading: {"hour": 1, "minute": 2}
